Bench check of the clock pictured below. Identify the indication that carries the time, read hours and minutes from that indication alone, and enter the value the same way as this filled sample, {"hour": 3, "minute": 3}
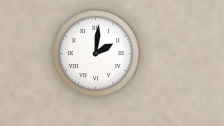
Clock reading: {"hour": 2, "minute": 1}
